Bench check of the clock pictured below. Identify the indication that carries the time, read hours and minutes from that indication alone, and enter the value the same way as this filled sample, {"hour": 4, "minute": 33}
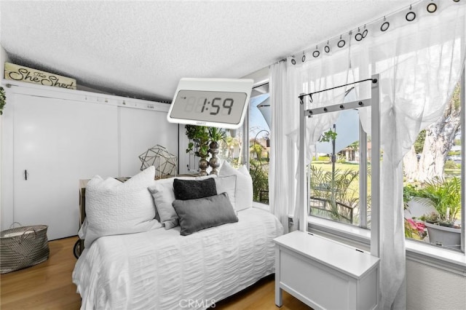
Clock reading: {"hour": 1, "minute": 59}
